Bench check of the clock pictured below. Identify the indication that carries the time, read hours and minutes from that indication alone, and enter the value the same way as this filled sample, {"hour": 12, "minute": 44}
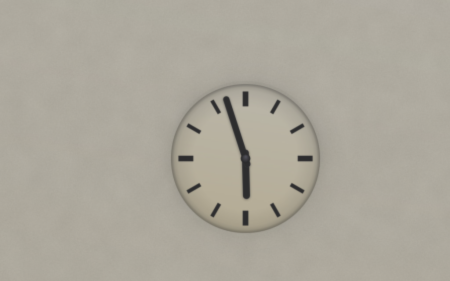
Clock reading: {"hour": 5, "minute": 57}
